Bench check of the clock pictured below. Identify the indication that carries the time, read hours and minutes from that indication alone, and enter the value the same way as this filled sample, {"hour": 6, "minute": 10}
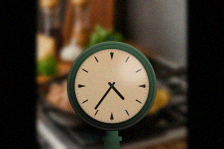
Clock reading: {"hour": 4, "minute": 36}
